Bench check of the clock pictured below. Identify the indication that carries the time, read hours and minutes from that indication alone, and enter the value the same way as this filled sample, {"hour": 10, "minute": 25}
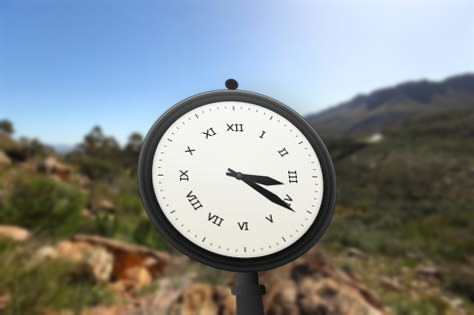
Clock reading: {"hour": 3, "minute": 21}
